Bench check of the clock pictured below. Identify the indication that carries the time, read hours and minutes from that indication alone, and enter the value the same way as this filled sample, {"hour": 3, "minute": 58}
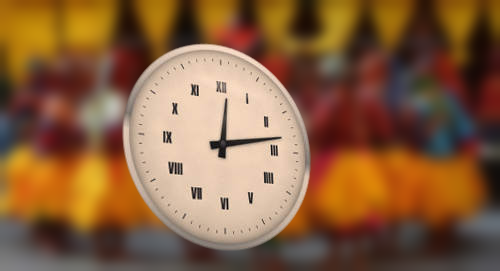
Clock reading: {"hour": 12, "minute": 13}
